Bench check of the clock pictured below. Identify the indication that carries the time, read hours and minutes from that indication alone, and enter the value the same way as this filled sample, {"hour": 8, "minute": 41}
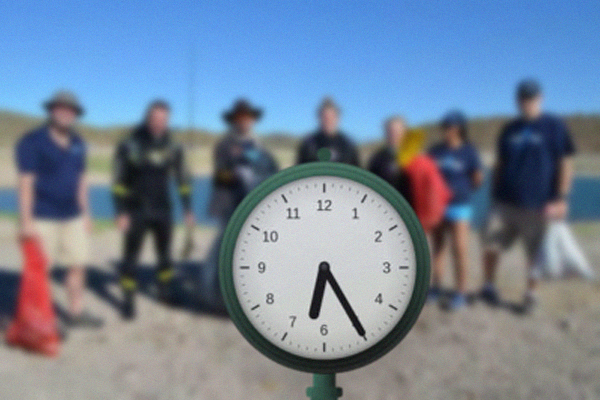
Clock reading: {"hour": 6, "minute": 25}
